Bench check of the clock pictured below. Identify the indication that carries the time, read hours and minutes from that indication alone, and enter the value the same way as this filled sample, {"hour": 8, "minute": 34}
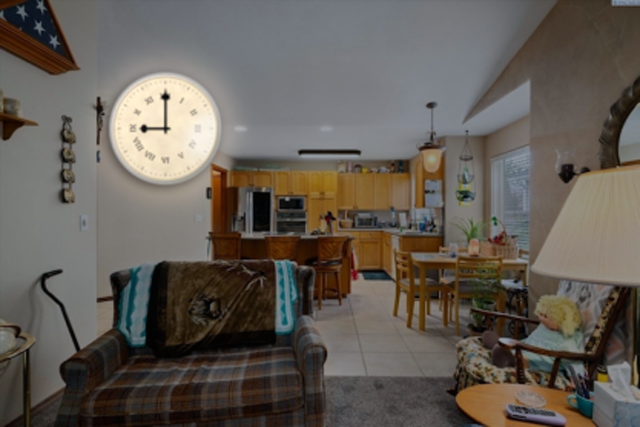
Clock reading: {"hour": 9, "minute": 0}
